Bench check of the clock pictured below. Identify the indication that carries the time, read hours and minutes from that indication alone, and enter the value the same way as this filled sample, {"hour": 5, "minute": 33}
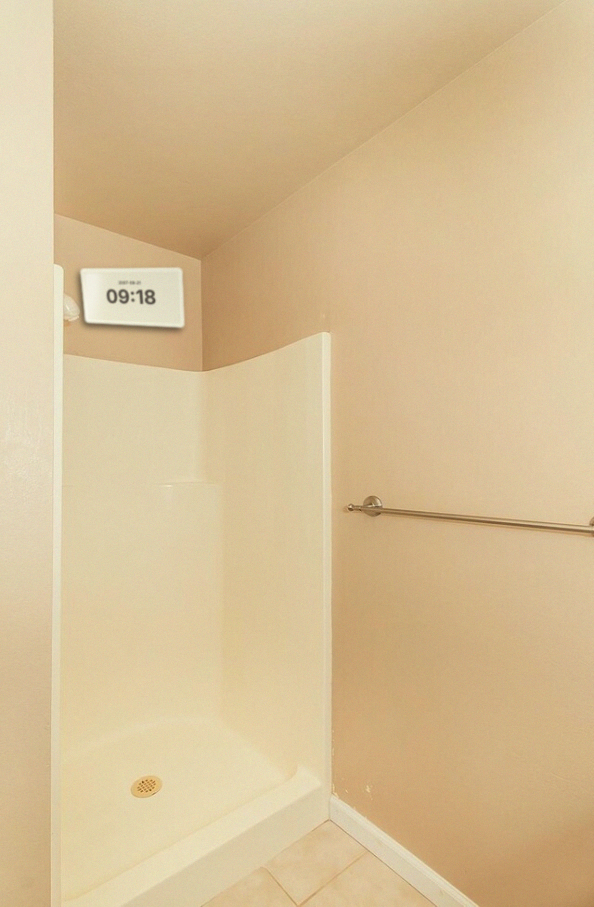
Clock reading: {"hour": 9, "minute": 18}
